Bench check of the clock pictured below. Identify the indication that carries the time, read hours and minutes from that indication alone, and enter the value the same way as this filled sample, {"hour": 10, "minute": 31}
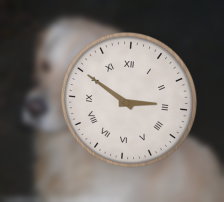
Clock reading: {"hour": 2, "minute": 50}
